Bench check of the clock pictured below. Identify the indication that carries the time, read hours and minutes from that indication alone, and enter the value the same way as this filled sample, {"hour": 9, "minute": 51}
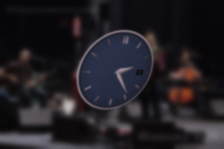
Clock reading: {"hour": 2, "minute": 24}
